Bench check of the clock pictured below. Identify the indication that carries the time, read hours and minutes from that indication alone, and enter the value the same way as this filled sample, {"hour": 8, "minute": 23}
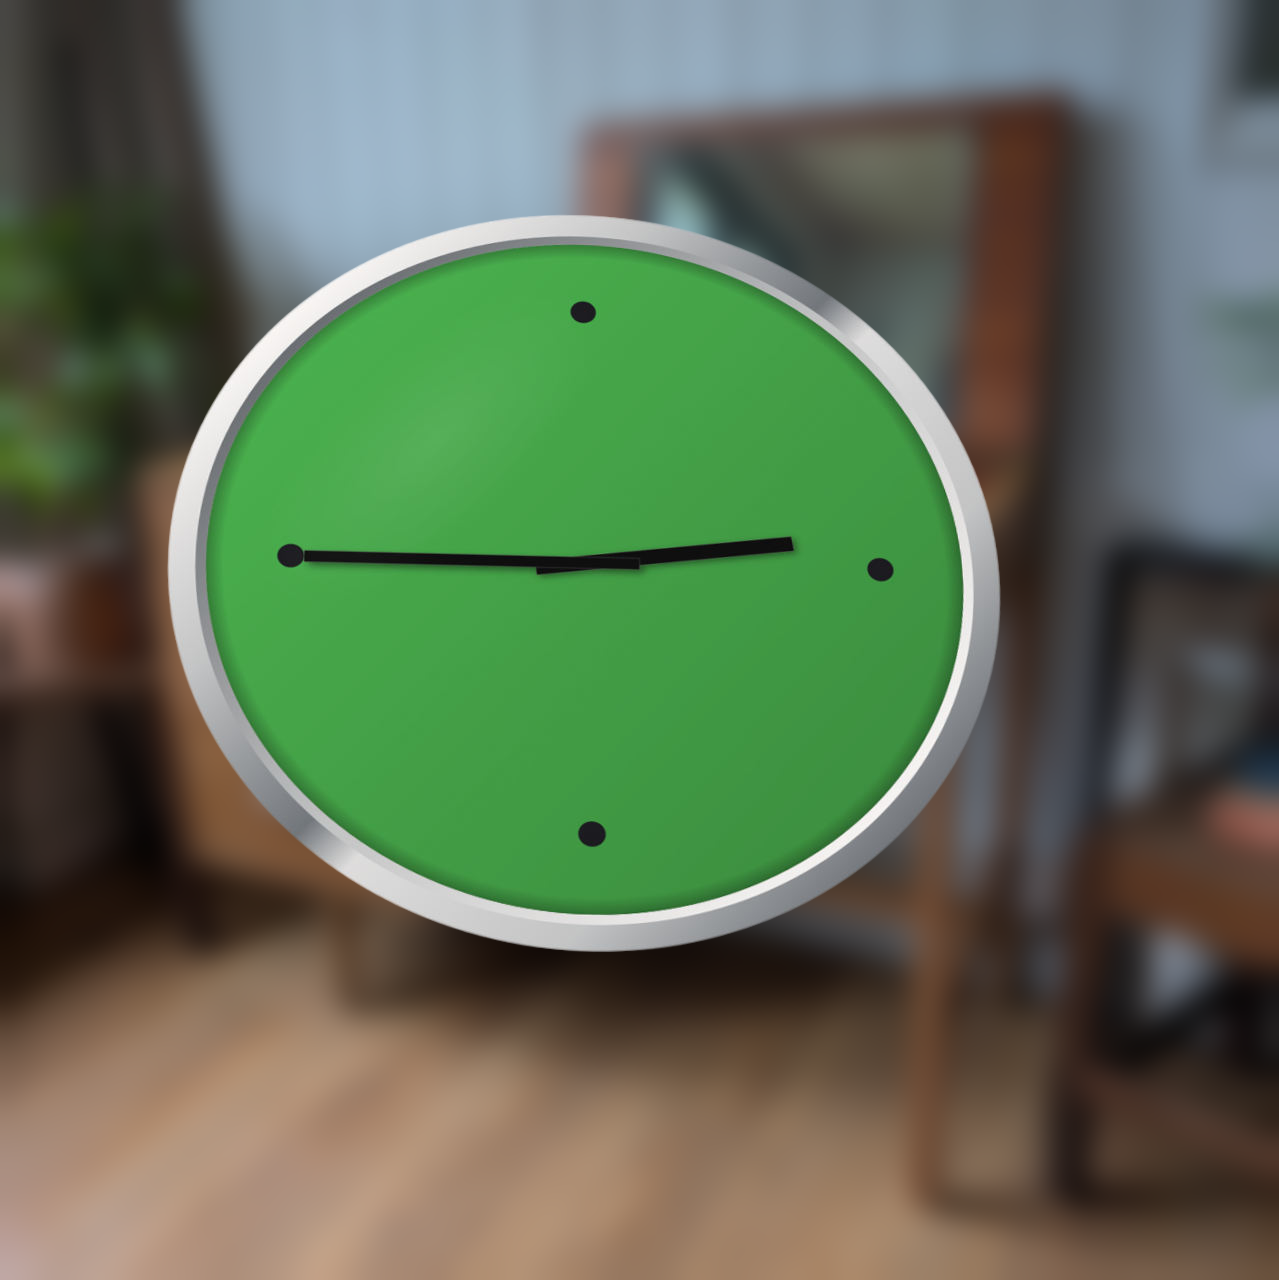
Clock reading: {"hour": 2, "minute": 45}
